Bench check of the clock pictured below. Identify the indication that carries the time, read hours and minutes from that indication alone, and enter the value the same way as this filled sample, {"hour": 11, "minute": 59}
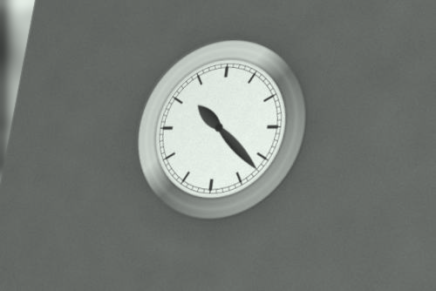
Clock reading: {"hour": 10, "minute": 22}
